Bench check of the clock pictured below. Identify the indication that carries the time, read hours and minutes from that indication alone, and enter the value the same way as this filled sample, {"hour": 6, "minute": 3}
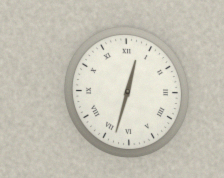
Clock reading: {"hour": 12, "minute": 33}
